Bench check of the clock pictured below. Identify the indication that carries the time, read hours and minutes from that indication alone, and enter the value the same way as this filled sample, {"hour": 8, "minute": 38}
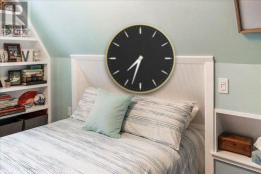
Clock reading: {"hour": 7, "minute": 33}
